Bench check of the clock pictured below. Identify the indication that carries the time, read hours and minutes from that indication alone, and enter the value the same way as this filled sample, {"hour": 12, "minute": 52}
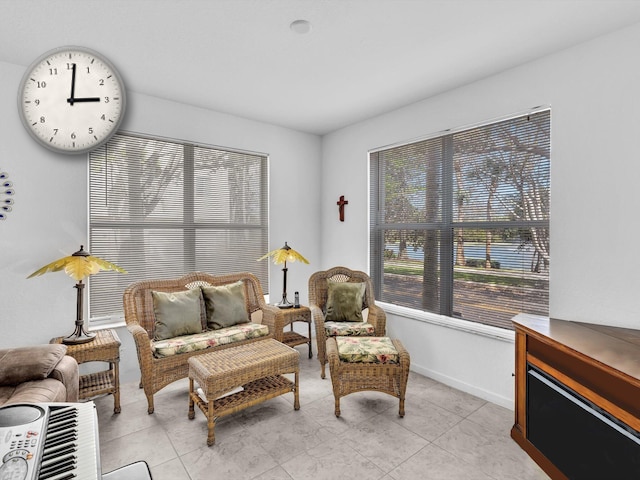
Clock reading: {"hour": 3, "minute": 1}
